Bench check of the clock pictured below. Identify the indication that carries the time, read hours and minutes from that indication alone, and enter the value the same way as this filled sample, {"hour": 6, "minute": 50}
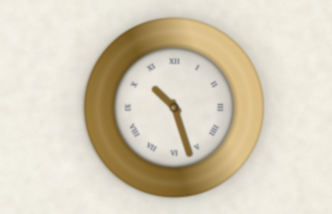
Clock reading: {"hour": 10, "minute": 27}
